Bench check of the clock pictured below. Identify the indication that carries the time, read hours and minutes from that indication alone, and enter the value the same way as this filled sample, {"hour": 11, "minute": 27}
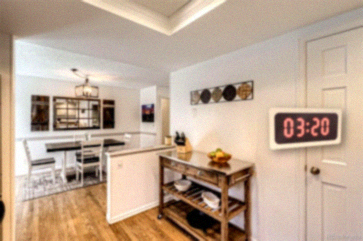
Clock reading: {"hour": 3, "minute": 20}
